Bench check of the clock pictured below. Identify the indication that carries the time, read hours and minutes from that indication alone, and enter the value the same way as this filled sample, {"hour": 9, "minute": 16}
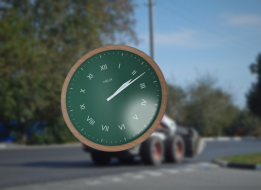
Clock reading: {"hour": 2, "minute": 12}
